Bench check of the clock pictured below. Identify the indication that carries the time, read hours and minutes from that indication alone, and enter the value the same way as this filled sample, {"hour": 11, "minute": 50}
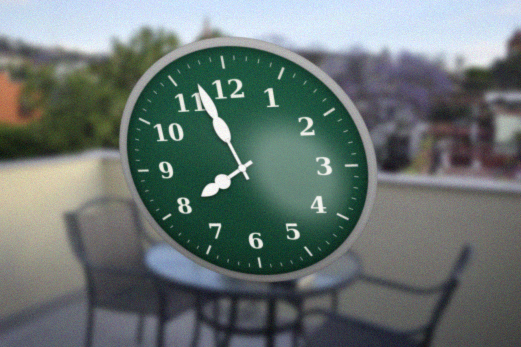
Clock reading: {"hour": 7, "minute": 57}
